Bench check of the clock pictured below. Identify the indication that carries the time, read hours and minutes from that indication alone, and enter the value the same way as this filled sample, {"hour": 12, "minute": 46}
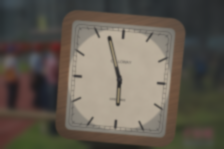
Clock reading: {"hour": 5, "minute": 57}
